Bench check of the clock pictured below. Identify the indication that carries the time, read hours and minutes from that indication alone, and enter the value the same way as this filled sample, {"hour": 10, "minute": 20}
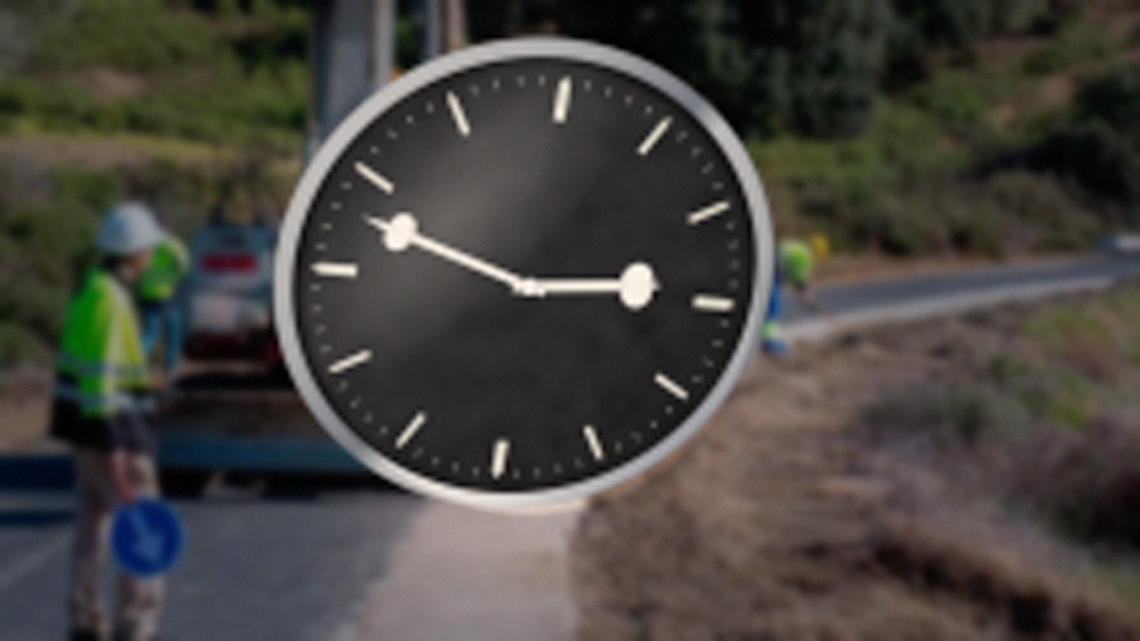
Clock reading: {"hour": 2, "minute": 48}
